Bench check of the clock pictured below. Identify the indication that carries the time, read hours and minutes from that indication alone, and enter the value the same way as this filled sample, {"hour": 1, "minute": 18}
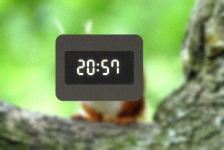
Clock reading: {"hour": 20, "minute": 57}
